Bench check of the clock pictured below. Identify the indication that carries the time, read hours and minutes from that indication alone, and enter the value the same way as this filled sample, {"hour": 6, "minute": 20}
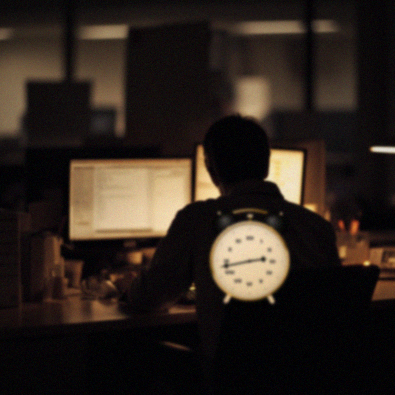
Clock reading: {"hour": 2, "minute": 43}
